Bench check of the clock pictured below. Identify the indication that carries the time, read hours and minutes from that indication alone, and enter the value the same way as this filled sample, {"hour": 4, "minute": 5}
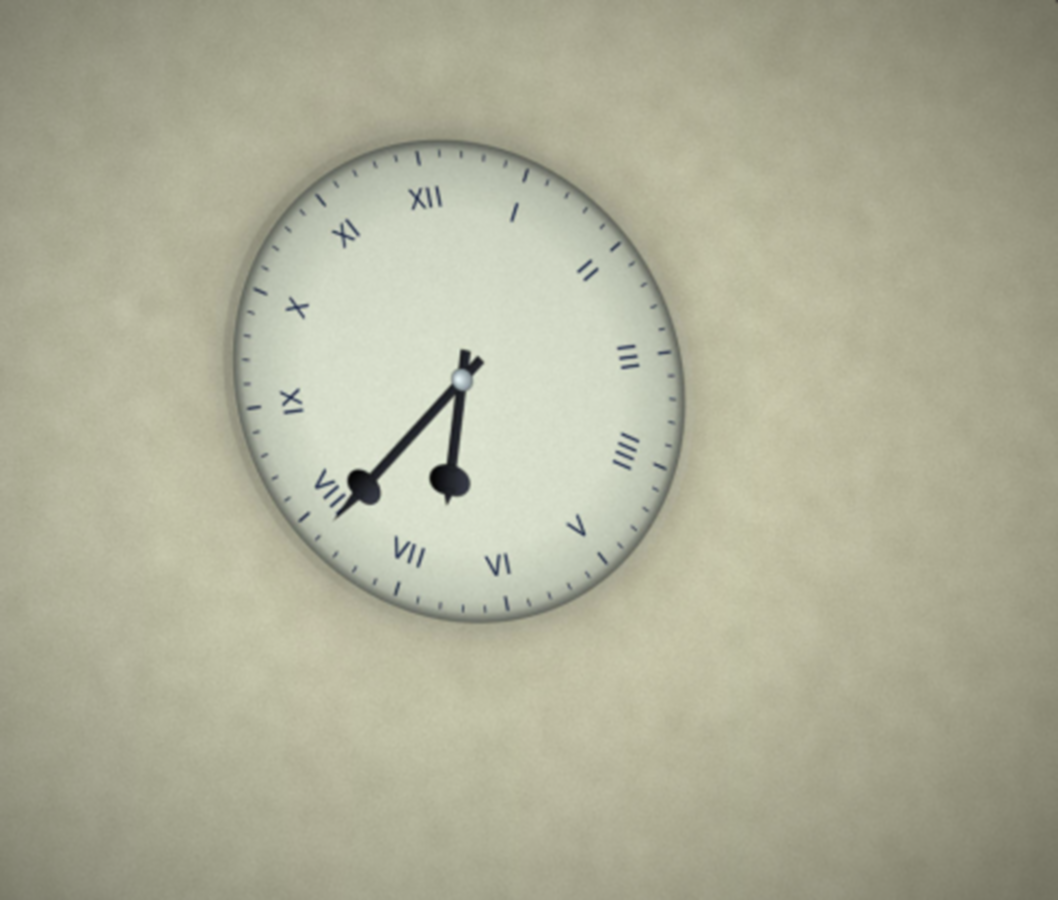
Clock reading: {"hour": 6, "minute": 39}
